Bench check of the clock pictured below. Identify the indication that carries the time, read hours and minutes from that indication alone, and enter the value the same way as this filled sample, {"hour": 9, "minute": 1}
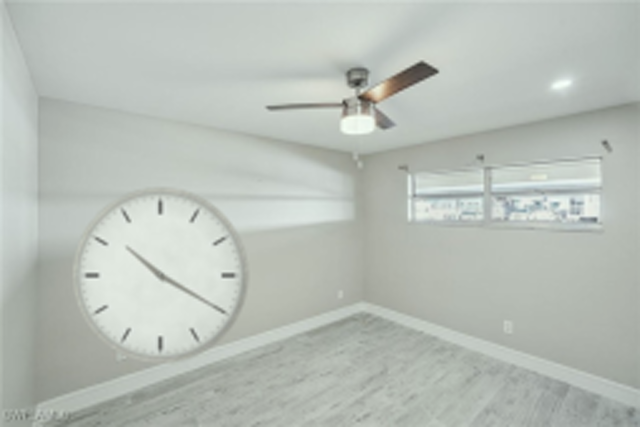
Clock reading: {"hour": 10, "minute": 20}
